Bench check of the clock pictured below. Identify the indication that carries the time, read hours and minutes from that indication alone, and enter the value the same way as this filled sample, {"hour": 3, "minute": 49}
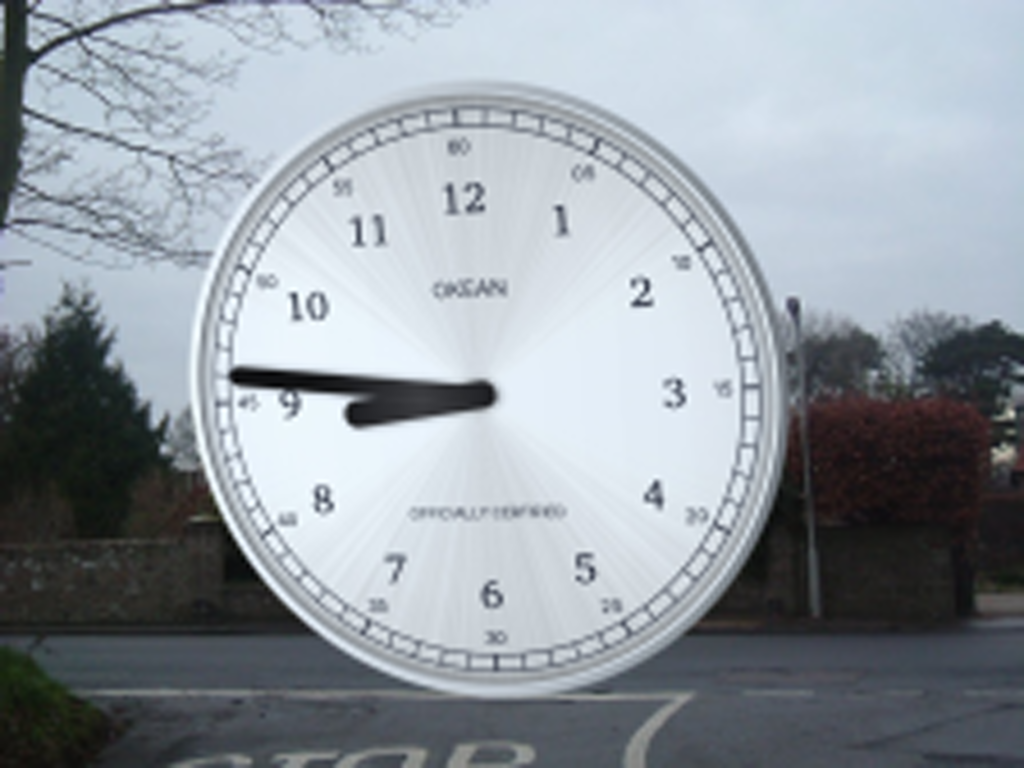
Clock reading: {"hour": 8, "minute": 46}
